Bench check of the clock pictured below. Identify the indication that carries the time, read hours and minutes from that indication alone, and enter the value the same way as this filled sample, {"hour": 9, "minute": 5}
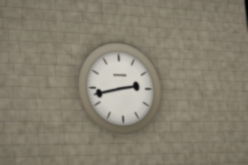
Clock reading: {"hour": 2, "minute": 43}
